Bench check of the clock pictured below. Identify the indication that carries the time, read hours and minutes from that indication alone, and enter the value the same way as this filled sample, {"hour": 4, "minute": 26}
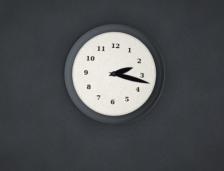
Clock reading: {"hour": 2, "minute": 17}
